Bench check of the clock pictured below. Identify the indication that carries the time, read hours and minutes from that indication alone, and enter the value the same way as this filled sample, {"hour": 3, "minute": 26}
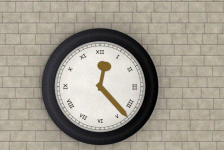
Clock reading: {"hour": 12, "minute": 23}
